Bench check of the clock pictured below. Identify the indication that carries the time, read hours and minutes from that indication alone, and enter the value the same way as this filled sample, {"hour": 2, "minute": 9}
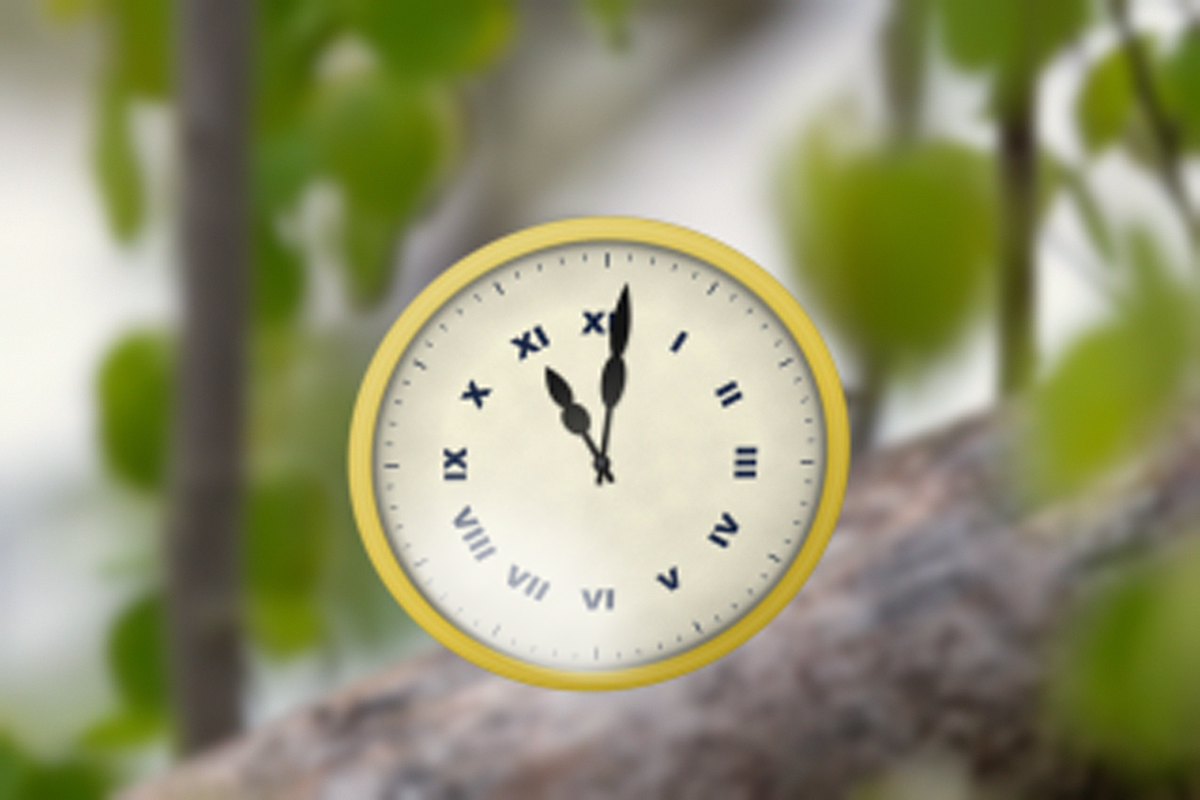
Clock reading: {"hour": 11, "minute": 1}
